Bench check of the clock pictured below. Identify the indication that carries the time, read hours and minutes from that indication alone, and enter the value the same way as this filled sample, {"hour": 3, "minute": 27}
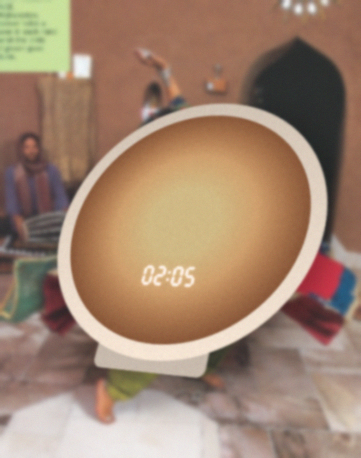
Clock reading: {"hour": 2, "minute": 5}
